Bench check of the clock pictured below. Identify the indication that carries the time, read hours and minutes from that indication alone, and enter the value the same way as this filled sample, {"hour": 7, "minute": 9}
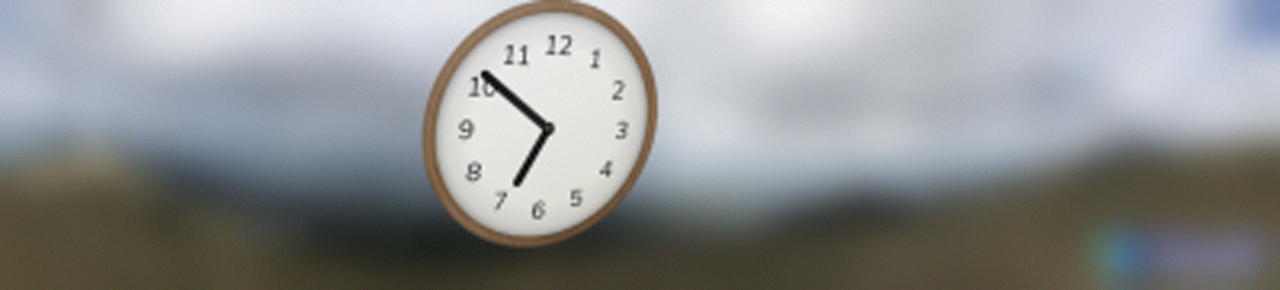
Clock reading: {"hour": 6, "minute": 51}
